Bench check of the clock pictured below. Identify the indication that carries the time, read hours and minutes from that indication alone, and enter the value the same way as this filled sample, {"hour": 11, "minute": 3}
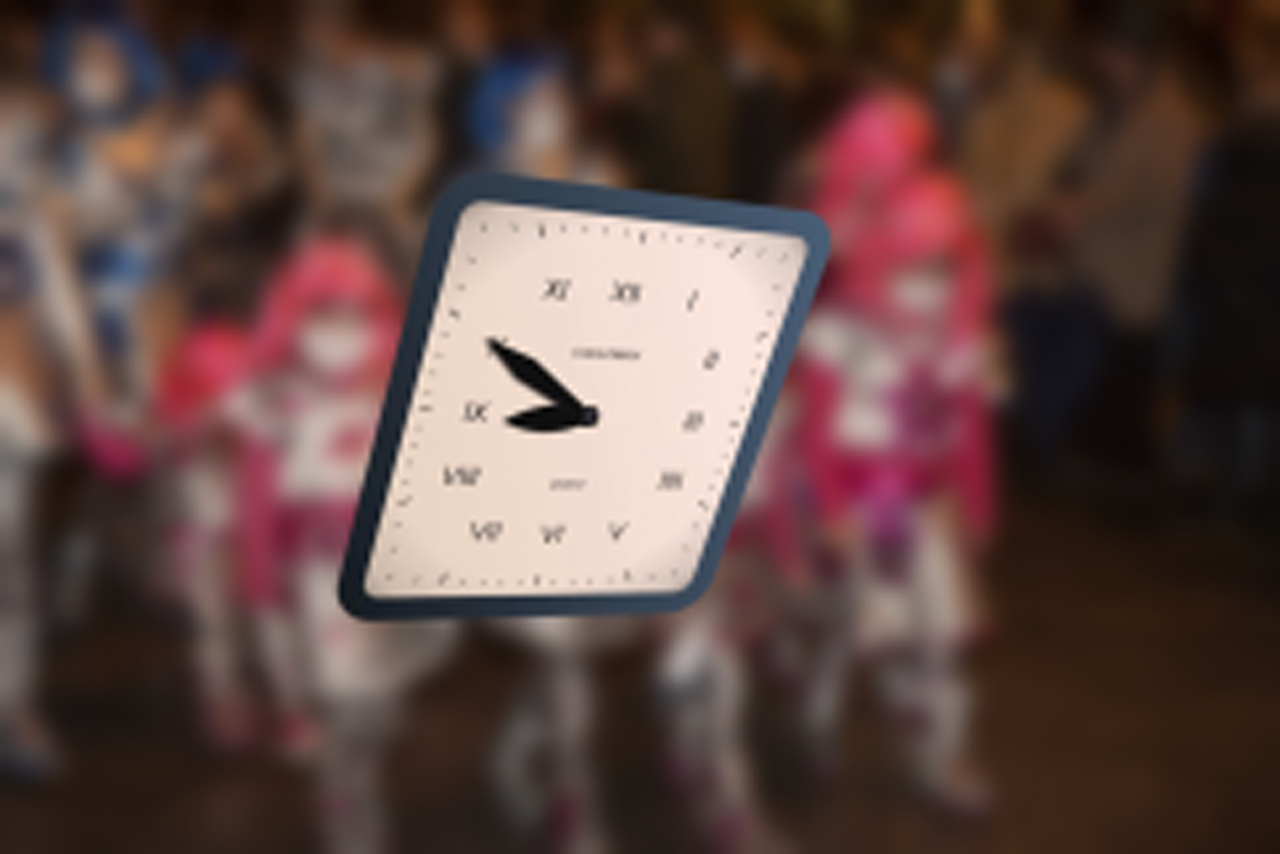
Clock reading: {"hour": 8, "minute": 50}
